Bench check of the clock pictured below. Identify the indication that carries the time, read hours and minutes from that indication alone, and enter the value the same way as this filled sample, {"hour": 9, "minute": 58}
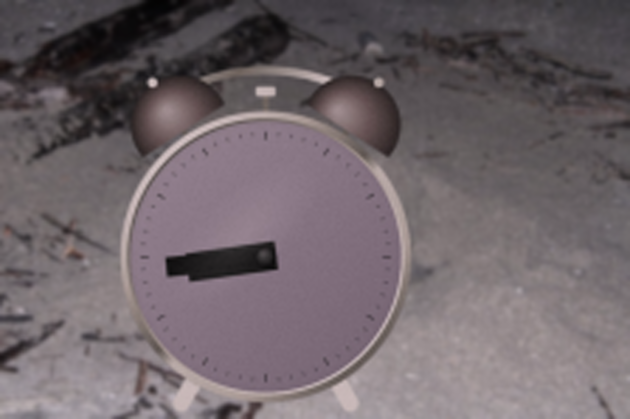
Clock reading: {"hour": 8, "minute": 44}
